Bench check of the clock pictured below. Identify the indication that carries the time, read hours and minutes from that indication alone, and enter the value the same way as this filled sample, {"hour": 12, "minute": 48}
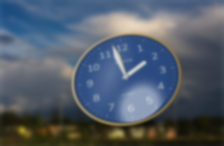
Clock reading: {"hour": 1, "minute": 58}
